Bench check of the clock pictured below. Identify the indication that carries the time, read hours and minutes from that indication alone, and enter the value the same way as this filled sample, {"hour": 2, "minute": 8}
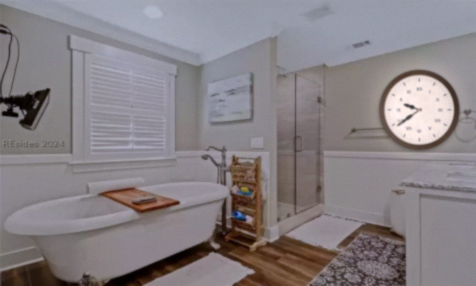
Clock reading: {"hour": 9, "minute": 39}
